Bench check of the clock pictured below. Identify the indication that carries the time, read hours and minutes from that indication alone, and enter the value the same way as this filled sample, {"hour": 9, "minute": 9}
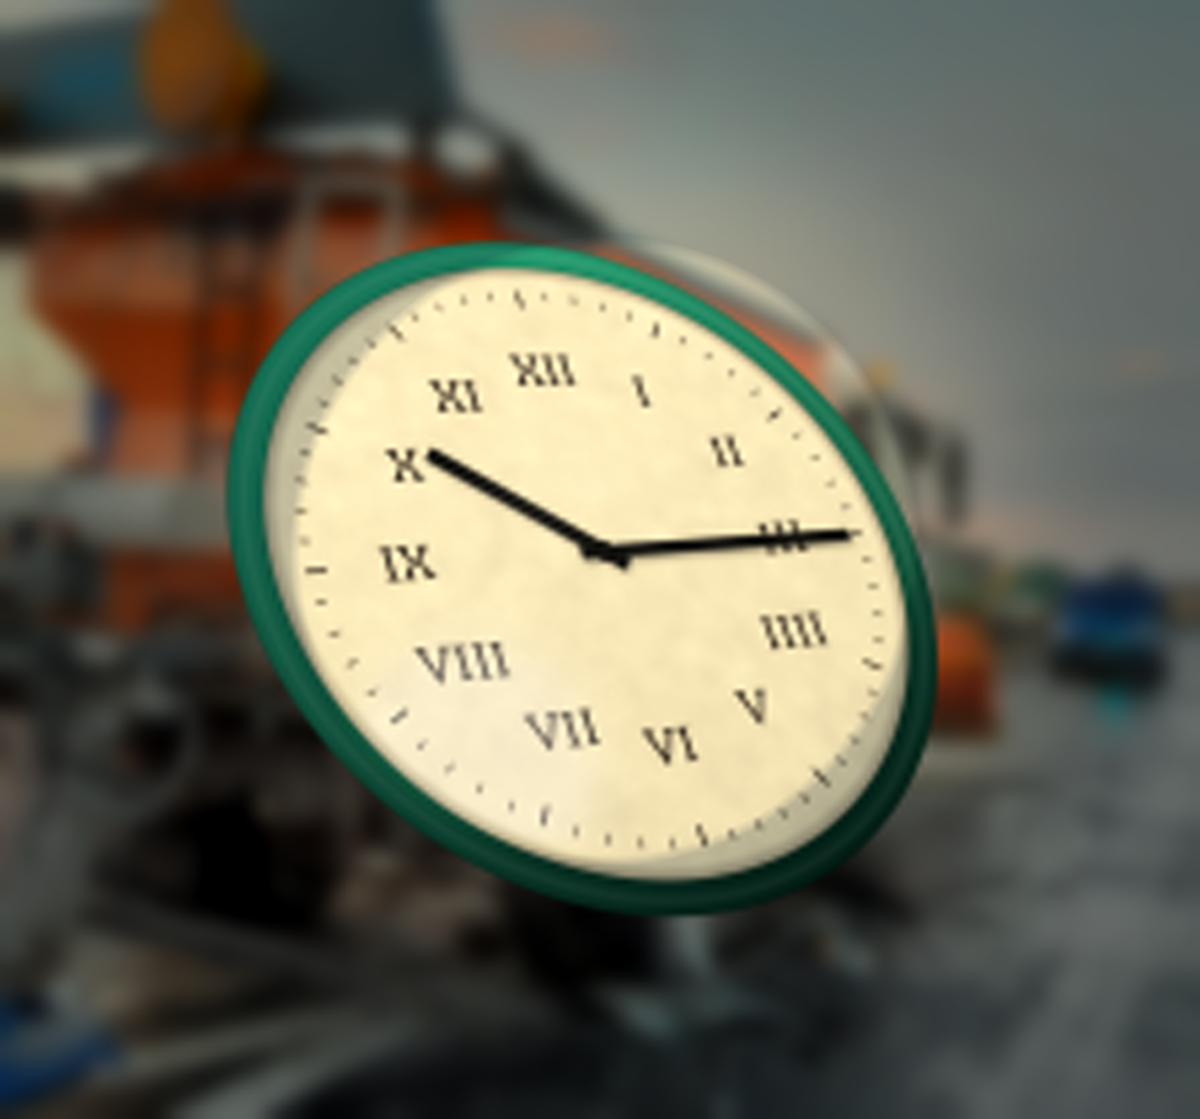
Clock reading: {"hour": 10, "minute": 15}
